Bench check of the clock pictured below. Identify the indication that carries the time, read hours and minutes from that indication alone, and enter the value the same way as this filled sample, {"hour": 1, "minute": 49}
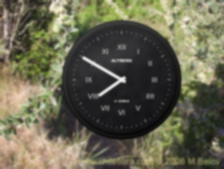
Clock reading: {"hour": 7, "minute": 50}
